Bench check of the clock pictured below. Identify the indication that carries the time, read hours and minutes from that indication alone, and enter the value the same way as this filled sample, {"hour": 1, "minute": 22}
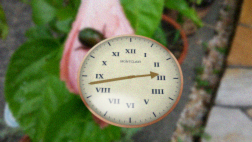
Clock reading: {"hour": 2, "minute": 43}
